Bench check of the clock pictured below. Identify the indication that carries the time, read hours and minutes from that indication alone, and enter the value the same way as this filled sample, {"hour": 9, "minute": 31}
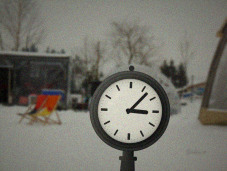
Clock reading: {"hour": 3, "minute": 7}
